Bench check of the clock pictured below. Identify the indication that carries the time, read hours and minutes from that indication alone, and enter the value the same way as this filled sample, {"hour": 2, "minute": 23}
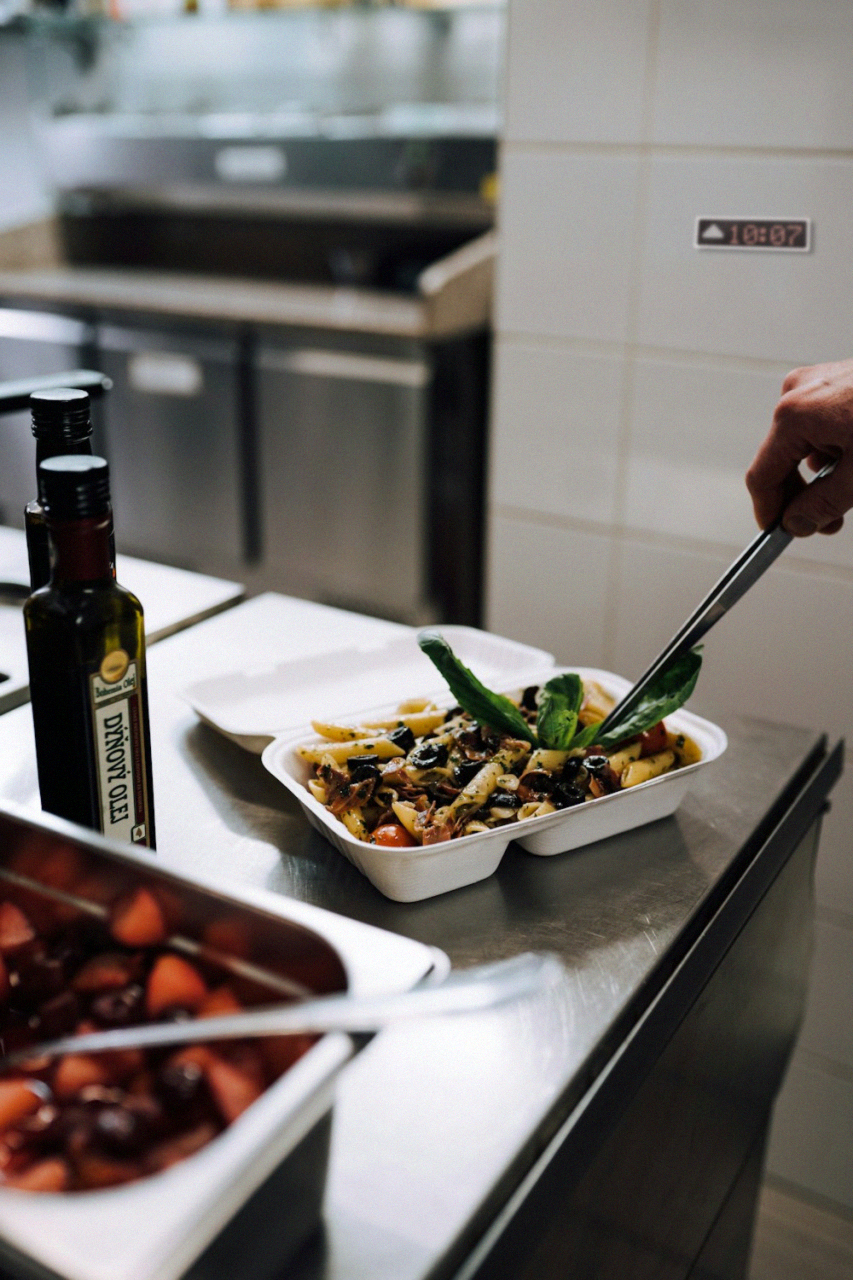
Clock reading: {"hour": 10, "minute": 7}
